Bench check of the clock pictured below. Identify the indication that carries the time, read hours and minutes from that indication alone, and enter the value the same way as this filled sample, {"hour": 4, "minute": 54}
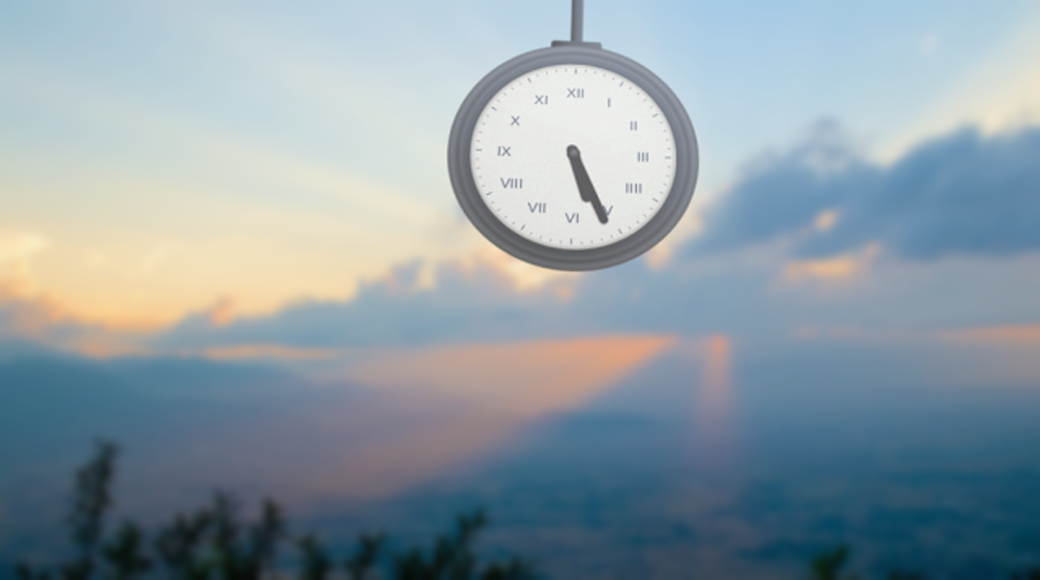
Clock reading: {"hour": 5, "minute": 26}
